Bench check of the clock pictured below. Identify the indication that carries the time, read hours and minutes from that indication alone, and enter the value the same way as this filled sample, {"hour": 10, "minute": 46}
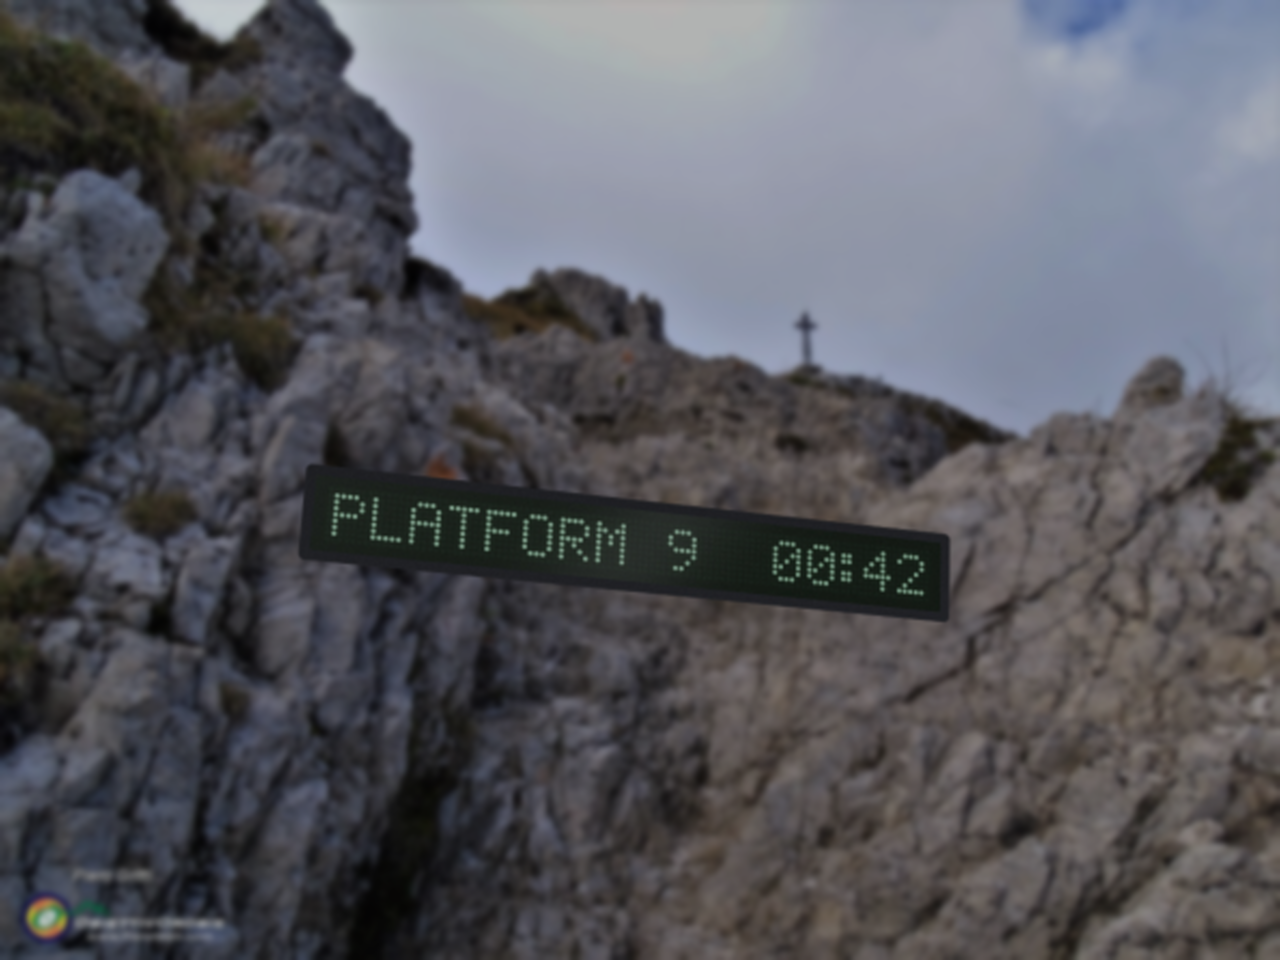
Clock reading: {"hour": 0, "minute": 42}
